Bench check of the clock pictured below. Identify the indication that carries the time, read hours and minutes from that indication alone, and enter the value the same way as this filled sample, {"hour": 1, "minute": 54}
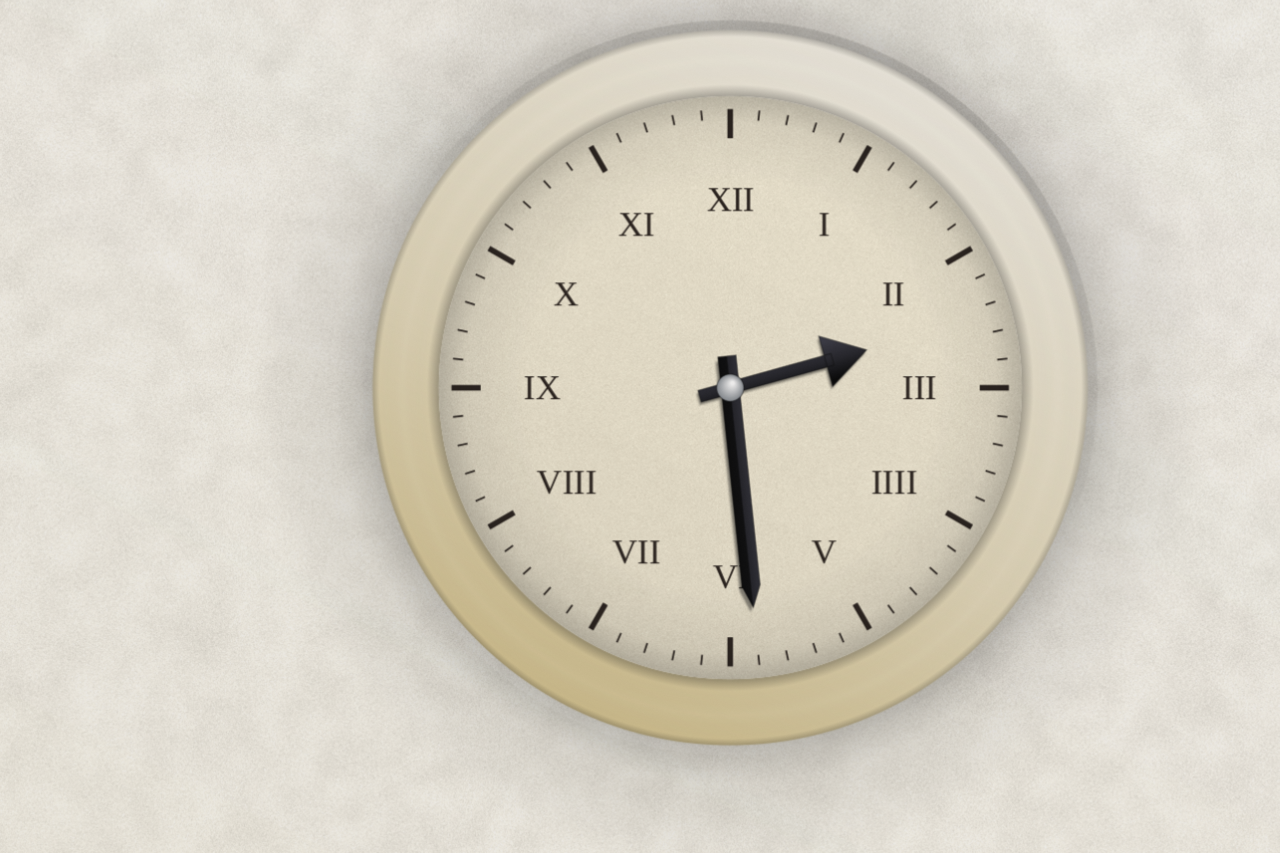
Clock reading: {"hour": 2, "minute": 29}
